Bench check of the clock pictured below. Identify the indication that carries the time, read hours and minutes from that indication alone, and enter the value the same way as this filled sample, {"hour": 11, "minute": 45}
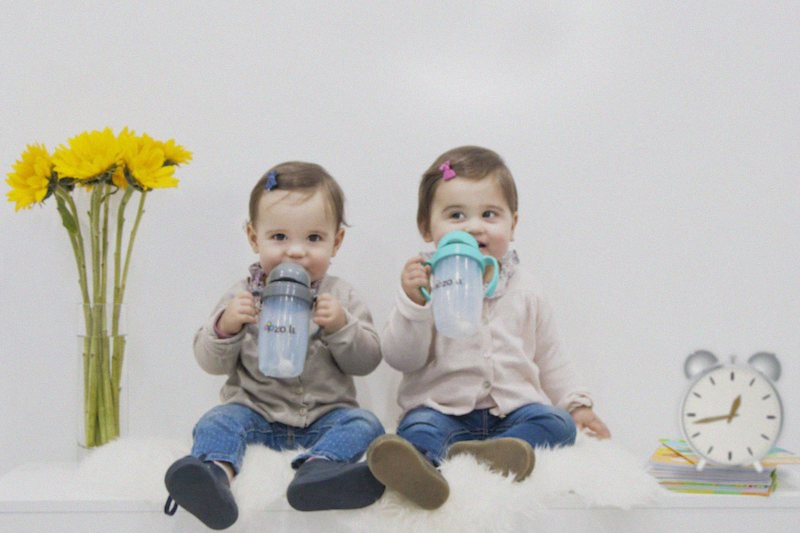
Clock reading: {"hour": 12, "minute": 43}
